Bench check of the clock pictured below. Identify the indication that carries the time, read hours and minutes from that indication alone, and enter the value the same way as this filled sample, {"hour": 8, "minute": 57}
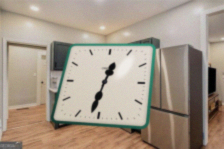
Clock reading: {"hour": 12, "minute": 32}
